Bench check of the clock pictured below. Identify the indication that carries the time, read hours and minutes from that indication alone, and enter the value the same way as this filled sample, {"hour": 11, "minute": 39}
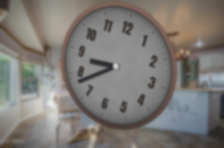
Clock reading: {"hour": 8, "minute": 38}
